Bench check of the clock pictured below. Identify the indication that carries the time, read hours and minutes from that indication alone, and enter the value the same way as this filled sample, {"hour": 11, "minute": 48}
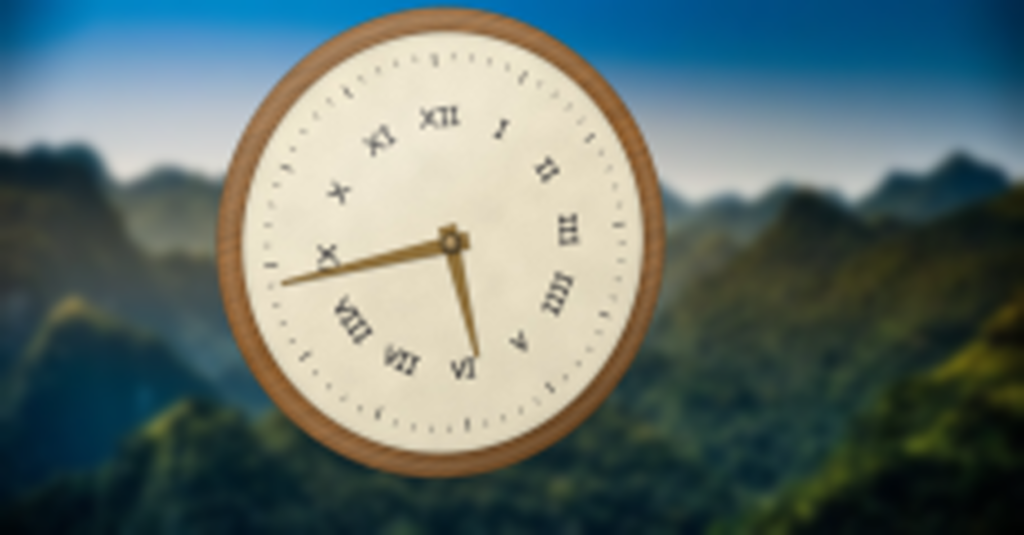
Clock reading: {"hour": 5, "minute": 44}
